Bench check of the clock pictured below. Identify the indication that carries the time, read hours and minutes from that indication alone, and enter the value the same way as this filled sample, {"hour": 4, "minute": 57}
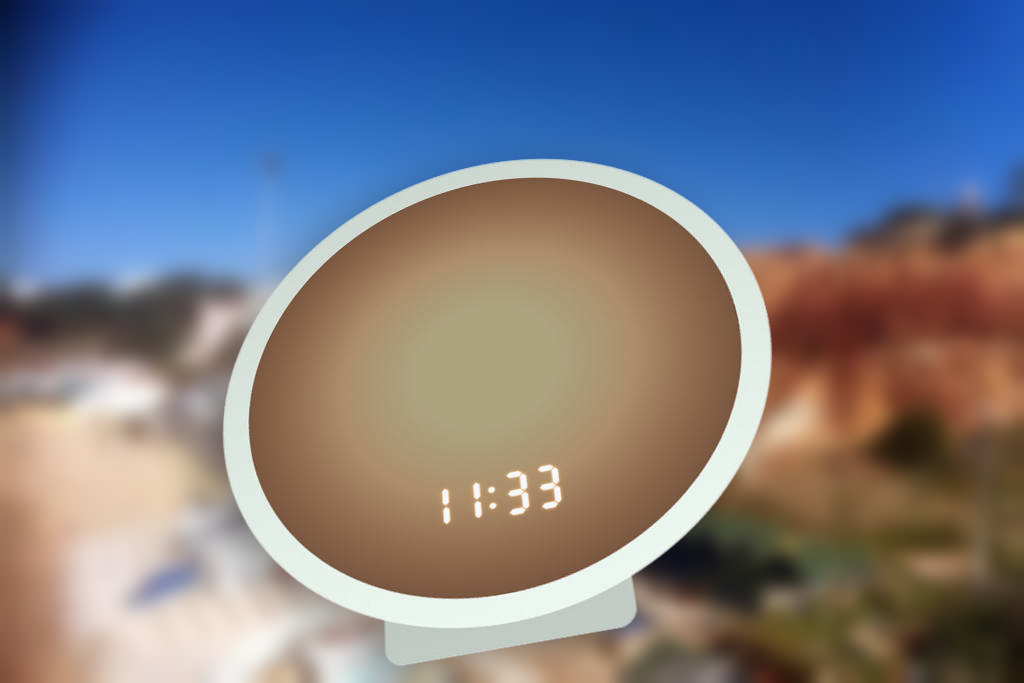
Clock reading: {"hour": 11, "minute": 33}
